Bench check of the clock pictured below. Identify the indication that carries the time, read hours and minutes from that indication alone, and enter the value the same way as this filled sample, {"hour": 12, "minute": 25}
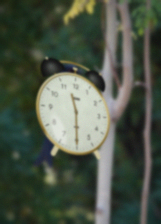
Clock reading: {"hour": 11, "minute": 30}
